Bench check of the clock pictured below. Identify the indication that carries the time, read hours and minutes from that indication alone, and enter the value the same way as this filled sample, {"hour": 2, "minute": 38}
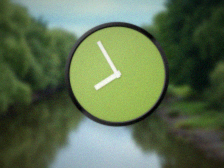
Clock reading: {"hour": 7, "minute": 55}
